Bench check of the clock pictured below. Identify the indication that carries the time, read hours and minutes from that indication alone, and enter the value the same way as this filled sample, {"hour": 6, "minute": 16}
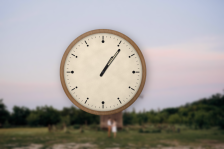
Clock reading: {"hour": 1, "minute": 6}
